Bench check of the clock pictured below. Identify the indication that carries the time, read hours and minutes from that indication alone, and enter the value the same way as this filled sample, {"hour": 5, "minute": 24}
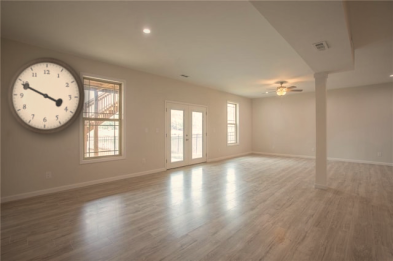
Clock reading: {"hour": 3, "minute": 49}
